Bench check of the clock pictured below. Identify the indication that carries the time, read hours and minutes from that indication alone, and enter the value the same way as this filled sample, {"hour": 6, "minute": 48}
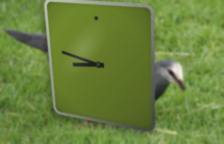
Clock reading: {"hour": 8, "minute": 47}
